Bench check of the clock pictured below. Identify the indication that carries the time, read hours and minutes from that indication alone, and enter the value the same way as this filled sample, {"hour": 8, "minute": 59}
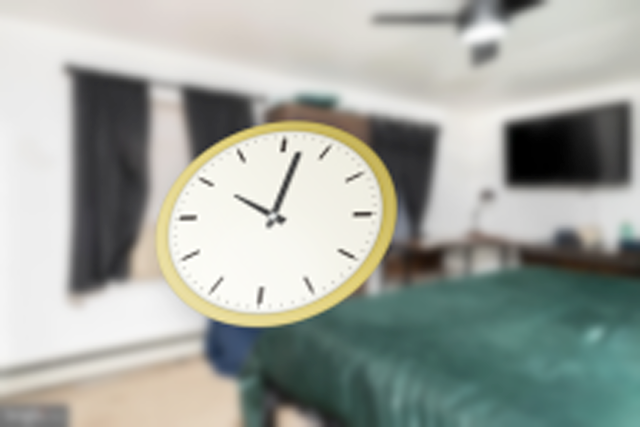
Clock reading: {"hour": 10, "minute": 2}
